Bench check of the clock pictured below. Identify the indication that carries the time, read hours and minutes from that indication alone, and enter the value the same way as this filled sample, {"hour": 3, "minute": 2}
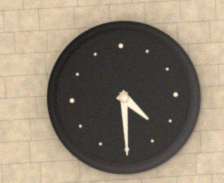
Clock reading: {"hour": 4, "minute": 30}
